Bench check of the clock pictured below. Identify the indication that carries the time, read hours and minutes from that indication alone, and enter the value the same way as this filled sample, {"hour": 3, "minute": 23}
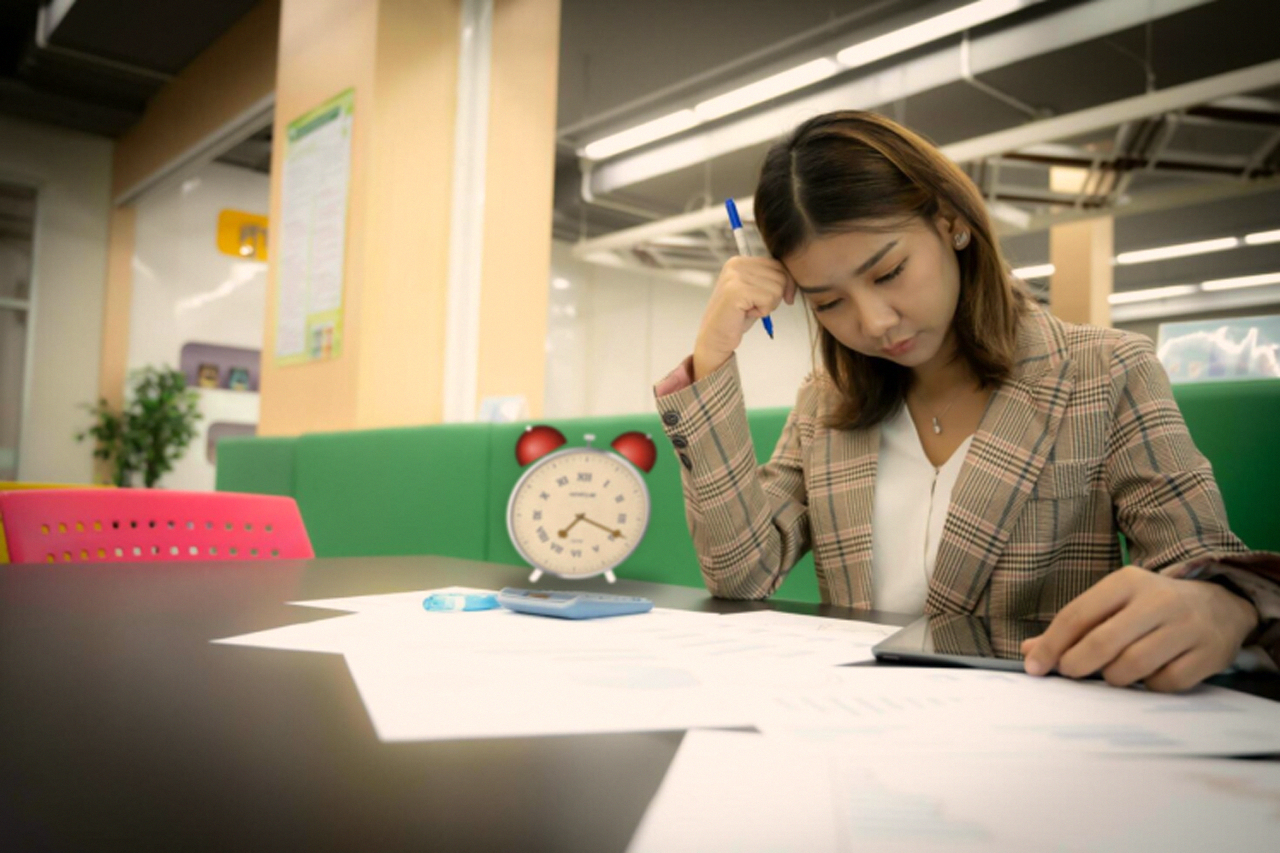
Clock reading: {"hour": 7, "minute": 19}
